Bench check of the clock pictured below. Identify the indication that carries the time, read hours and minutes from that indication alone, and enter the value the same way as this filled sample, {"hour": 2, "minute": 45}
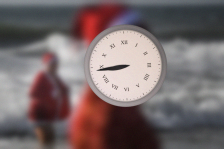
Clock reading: {"hour": 8, "minute": 44}
